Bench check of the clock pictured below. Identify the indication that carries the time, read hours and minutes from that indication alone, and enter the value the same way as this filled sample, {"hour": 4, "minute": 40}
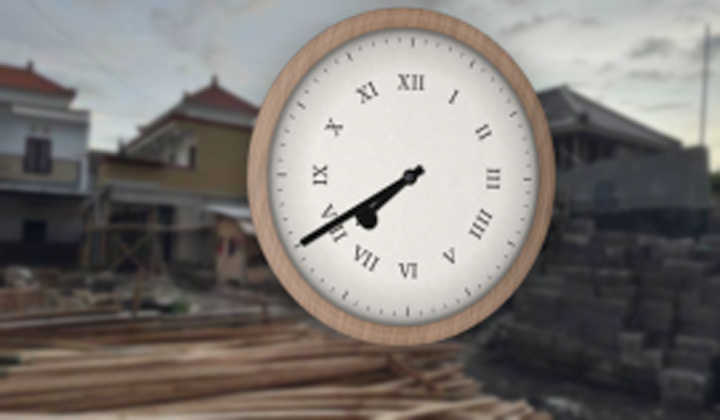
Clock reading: {"hour": 7, "minute": 40}
